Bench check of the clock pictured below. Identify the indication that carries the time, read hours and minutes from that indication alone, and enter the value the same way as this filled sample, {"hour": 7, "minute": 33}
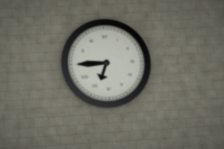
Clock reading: {"hour": 6, "minute": 45}
